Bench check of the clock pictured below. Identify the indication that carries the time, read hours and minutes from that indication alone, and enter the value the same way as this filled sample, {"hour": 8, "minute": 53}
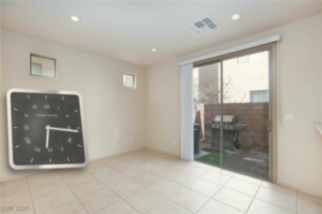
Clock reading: {"hour": 6, "minute": 16}
